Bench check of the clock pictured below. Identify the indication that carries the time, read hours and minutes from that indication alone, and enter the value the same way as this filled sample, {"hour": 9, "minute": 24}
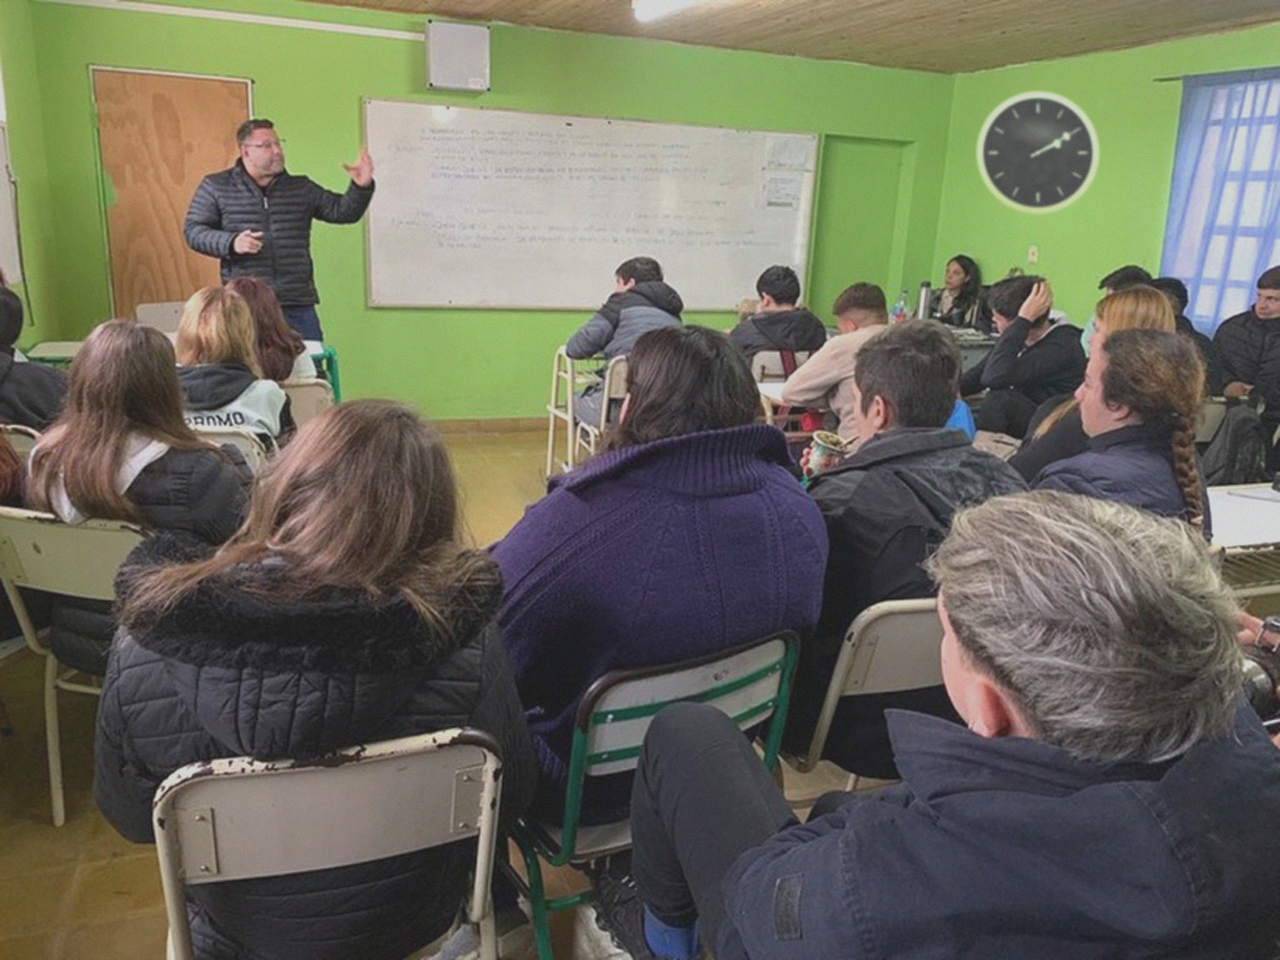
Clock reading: {"hour": 2, "minute": 10}
